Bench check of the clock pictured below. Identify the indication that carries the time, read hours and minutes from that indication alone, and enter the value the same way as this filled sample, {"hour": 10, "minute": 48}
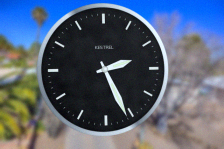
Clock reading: {"hour": 2, "minute": 26}
